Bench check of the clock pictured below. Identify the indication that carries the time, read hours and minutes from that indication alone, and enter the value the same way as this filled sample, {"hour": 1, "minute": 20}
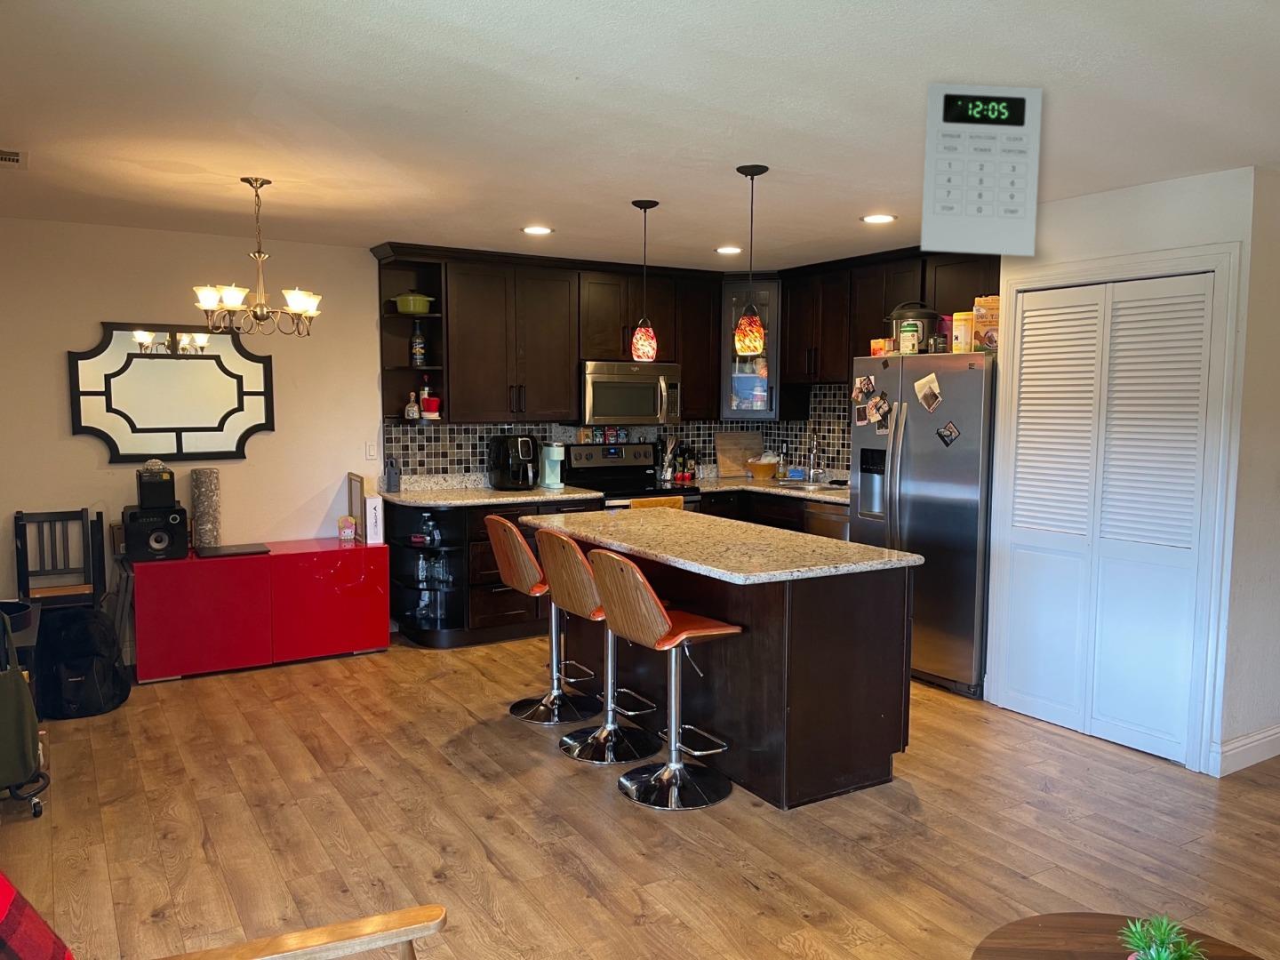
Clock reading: {"hour": 12, "minute": 5}
